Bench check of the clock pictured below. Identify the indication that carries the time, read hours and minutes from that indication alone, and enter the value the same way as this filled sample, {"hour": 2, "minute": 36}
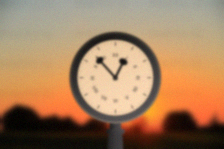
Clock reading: {"hour": 12, "minute": 53}
